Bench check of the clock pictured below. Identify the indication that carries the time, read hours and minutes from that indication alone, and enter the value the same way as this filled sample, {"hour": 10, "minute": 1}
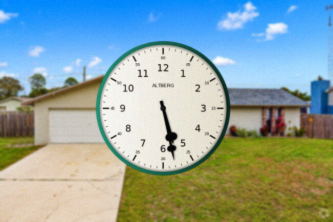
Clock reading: {"hour": 5, "minute": 28}
